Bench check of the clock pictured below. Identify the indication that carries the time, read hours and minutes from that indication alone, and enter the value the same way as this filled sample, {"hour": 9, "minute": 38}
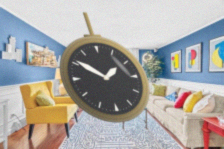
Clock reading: {"hour": 1, "minute": 51}
